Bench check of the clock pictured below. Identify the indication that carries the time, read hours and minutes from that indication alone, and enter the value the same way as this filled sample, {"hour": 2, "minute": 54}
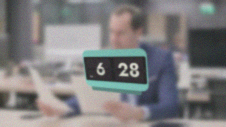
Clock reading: {"hour": 6, "minute": 28}
